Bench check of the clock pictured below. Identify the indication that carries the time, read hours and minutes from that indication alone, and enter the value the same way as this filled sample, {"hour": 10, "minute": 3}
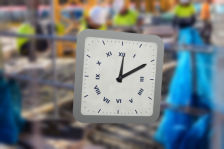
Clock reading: {"hour": 12, "minute": 10}
